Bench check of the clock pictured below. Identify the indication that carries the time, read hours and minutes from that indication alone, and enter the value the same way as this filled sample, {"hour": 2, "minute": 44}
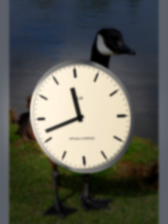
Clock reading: {"hour": 11, "minute": 42}
